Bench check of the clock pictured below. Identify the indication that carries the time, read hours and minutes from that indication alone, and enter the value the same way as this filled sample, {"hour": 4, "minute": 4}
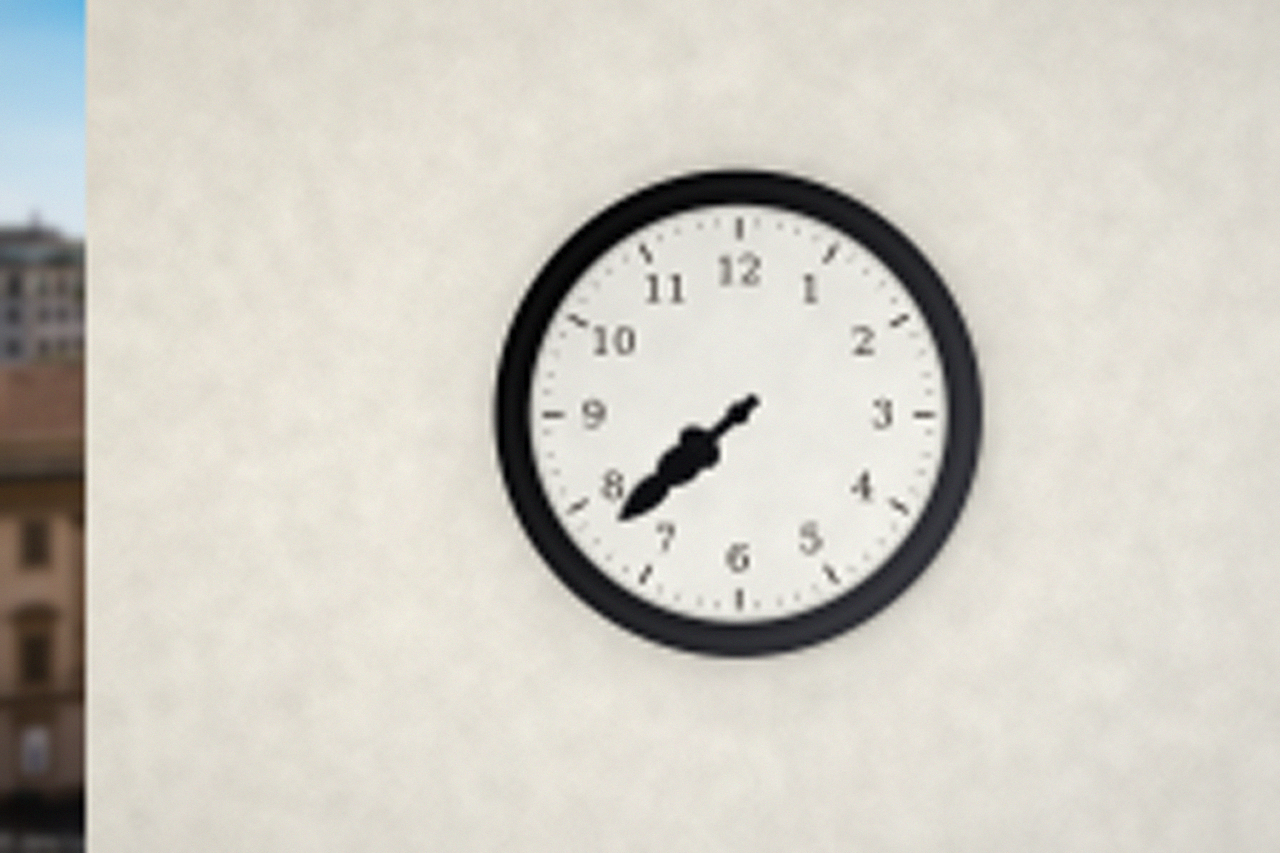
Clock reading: {"hour": 7, "minute": 38}
